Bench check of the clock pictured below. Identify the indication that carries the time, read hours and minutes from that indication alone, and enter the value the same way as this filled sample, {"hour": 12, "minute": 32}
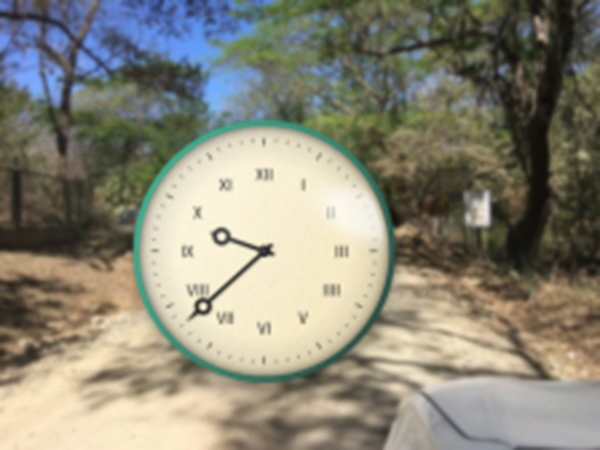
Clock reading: {"hour": 9, "minute": 38}
